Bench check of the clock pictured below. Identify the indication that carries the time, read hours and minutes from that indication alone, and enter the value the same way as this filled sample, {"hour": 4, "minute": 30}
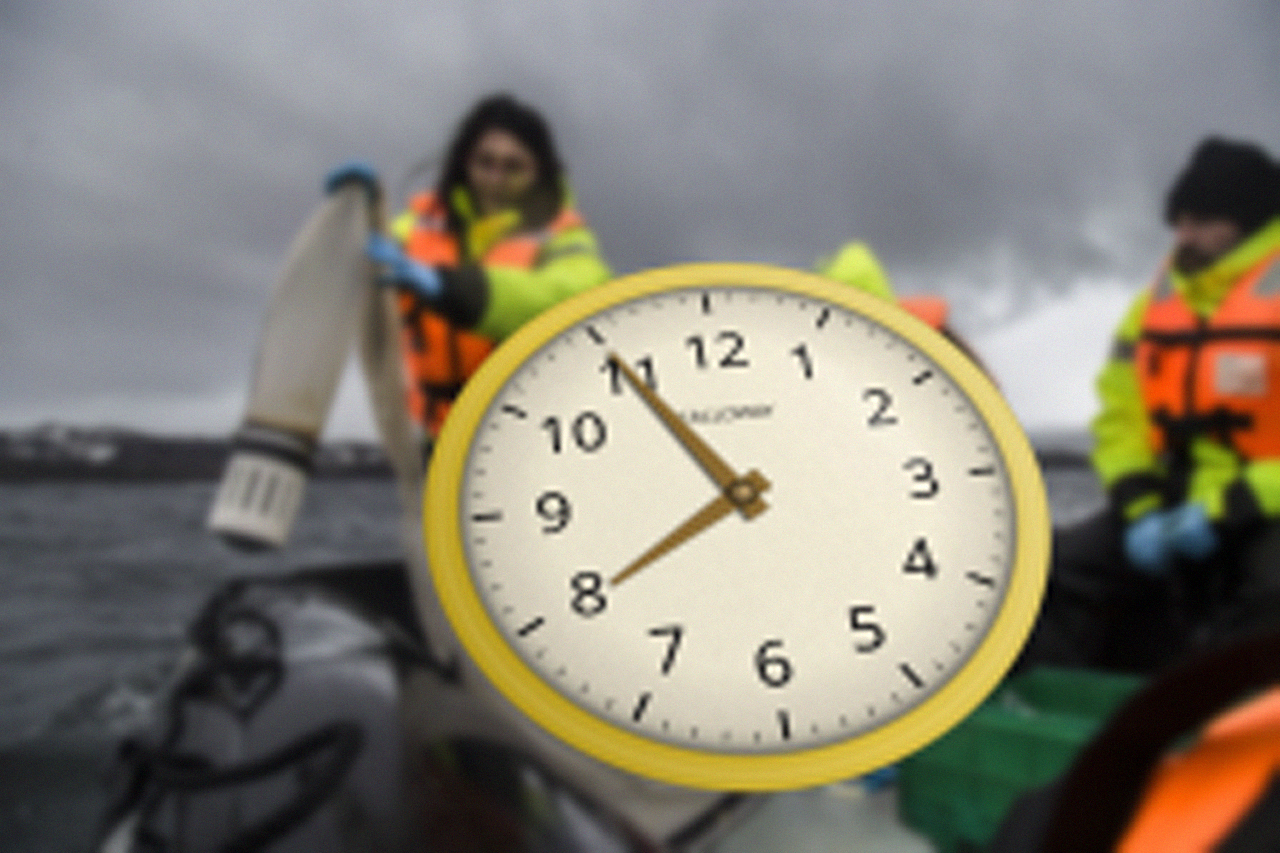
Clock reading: {"hour": 7, "minute": 55}
